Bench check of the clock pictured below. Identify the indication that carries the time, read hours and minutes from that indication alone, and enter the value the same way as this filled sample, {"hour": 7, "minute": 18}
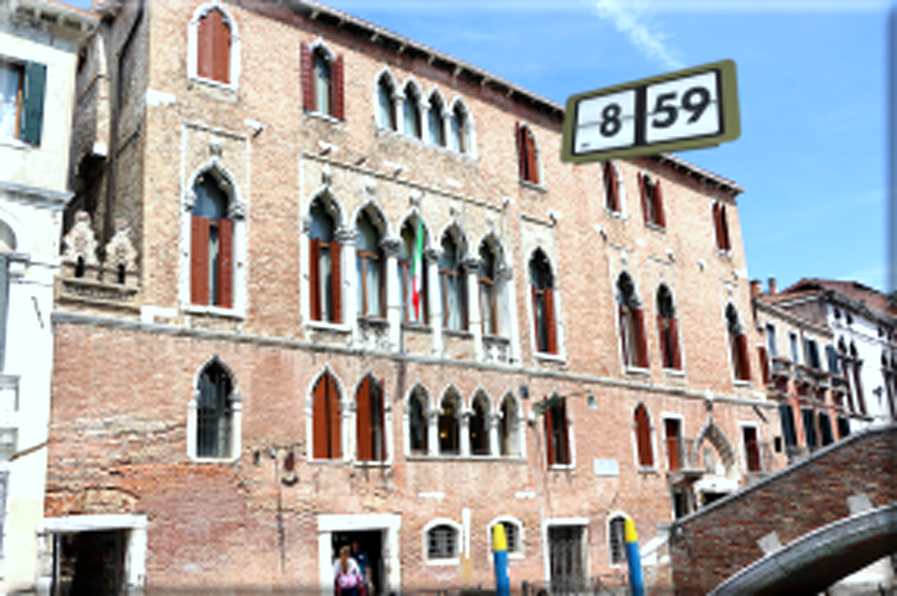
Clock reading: {"hour": 8, "minute": 59}
